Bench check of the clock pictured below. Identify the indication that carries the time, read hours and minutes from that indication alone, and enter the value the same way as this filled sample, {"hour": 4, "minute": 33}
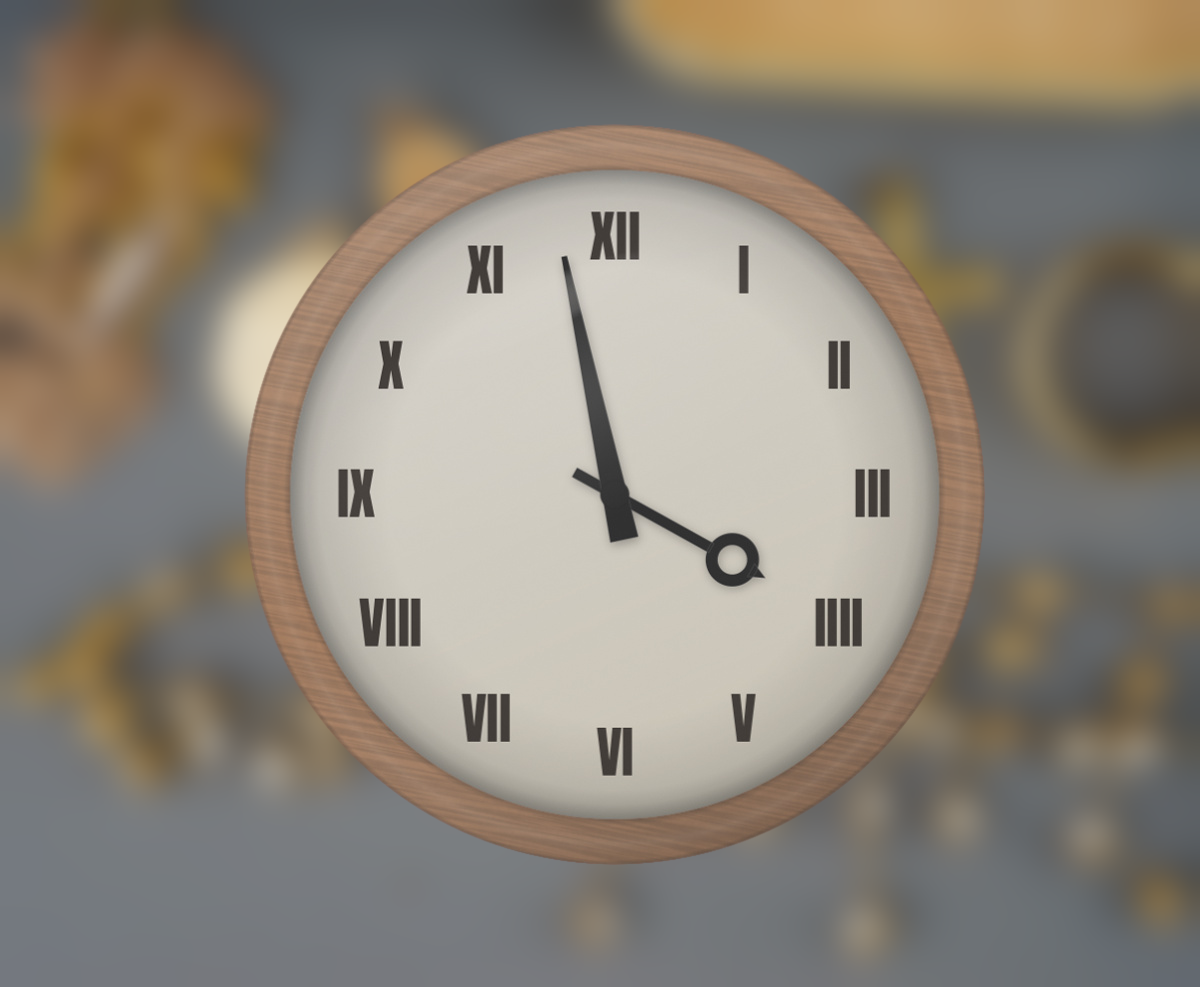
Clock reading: {"hour": 3, "minute": 58}
